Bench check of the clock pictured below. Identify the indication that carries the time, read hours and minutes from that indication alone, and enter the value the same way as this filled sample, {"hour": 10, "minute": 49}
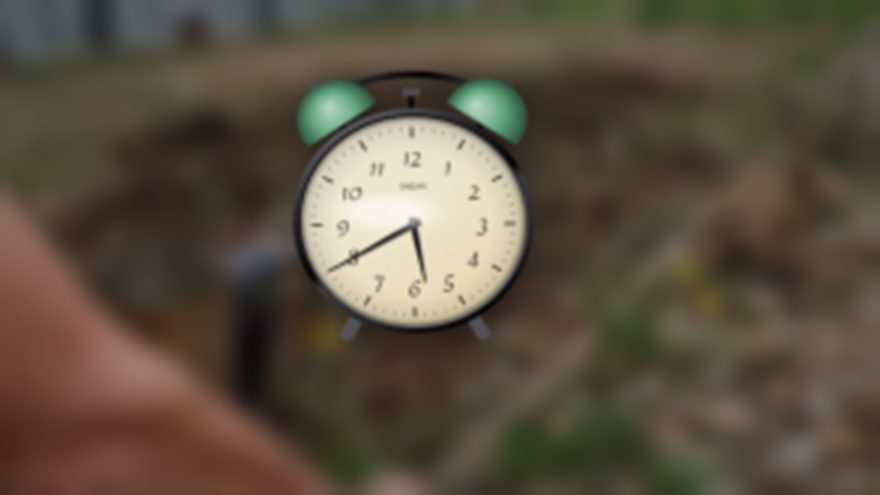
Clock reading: {"hour": 5, "minute": 40}
